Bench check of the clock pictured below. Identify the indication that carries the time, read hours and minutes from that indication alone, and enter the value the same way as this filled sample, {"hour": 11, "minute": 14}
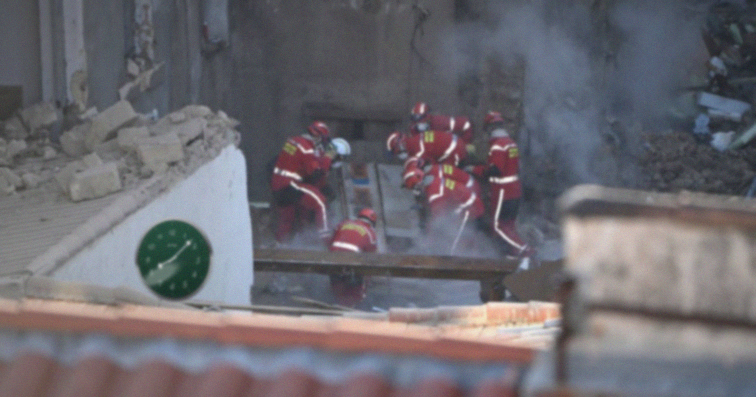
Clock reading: {"hour": 8, "minute": 8}
